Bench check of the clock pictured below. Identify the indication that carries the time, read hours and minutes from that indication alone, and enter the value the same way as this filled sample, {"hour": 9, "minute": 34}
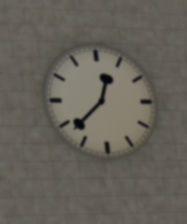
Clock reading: {"hour": 12, "minute": 38}
